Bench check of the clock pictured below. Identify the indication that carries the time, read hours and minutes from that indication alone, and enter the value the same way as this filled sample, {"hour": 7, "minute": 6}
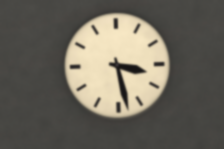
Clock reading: {"hour": 3, "minute": 28}
